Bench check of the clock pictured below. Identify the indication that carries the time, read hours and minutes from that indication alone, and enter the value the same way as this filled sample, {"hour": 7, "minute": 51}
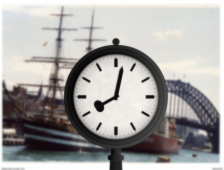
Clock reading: {"hour": 8, "minute": 2}
